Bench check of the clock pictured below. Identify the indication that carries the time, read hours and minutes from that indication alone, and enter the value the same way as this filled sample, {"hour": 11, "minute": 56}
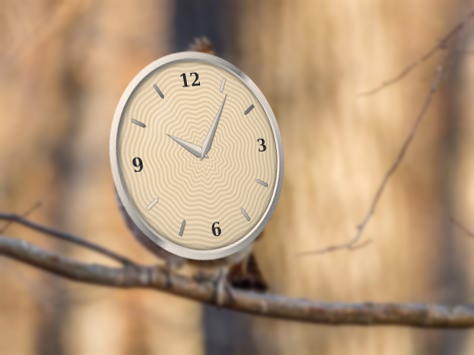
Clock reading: {"hour": 10, "minute": 6}
